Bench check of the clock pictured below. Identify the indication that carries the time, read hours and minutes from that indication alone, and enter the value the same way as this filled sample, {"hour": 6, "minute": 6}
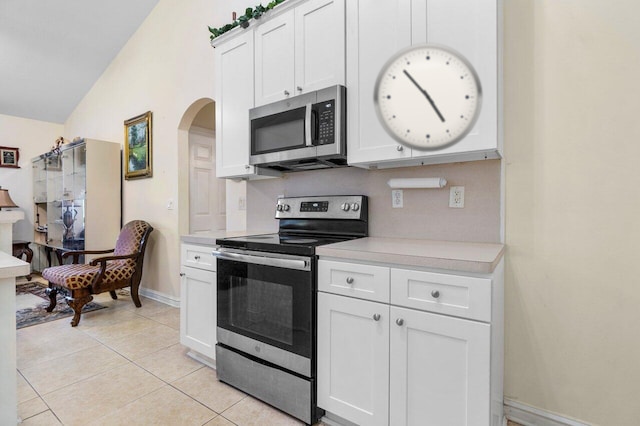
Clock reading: {"hour": 4, "minute": 53}
